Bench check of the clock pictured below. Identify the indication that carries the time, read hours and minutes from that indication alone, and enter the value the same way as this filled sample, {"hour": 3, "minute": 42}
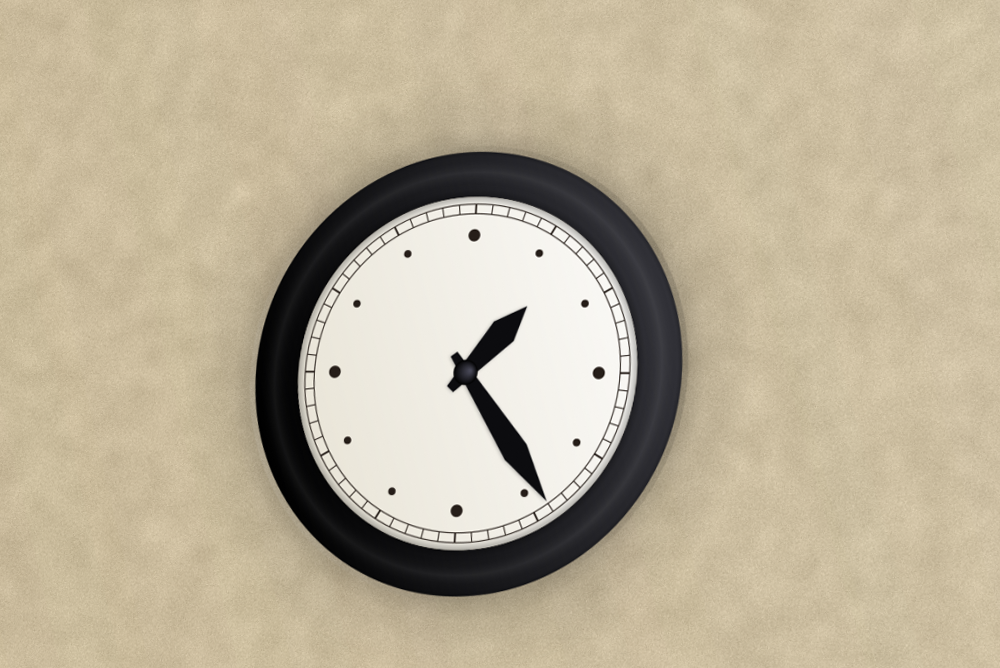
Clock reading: {"hour": 1, "minute": 24}
